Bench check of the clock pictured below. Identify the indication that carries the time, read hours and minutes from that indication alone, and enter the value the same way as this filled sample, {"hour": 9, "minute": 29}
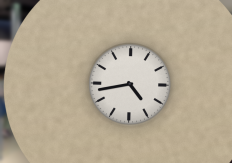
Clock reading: {"hour": 4, "minute": 43}
